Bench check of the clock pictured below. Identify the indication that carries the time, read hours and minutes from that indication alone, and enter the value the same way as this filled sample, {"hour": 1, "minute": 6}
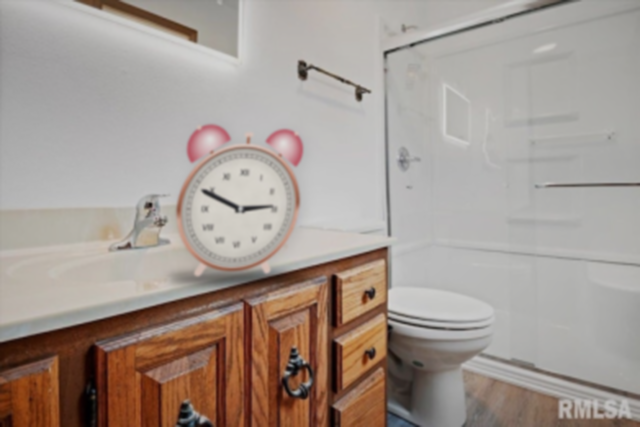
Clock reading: {"hour": 2, "minute": 49}
